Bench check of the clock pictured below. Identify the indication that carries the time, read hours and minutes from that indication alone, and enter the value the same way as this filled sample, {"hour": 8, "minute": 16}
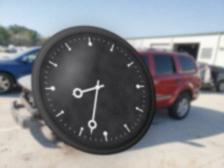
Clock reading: {"hour": 8, "minute": 33}
